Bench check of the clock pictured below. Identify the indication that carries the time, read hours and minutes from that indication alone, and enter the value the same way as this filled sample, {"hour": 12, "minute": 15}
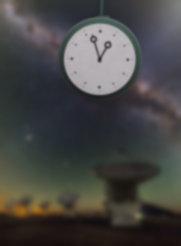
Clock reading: {"hour": 12, "minute": 57}
